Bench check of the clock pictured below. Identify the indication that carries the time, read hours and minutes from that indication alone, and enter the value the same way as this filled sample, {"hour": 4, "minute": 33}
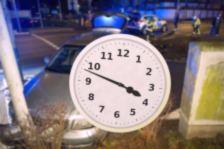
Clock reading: {"hour": 3, "minute": 48}
